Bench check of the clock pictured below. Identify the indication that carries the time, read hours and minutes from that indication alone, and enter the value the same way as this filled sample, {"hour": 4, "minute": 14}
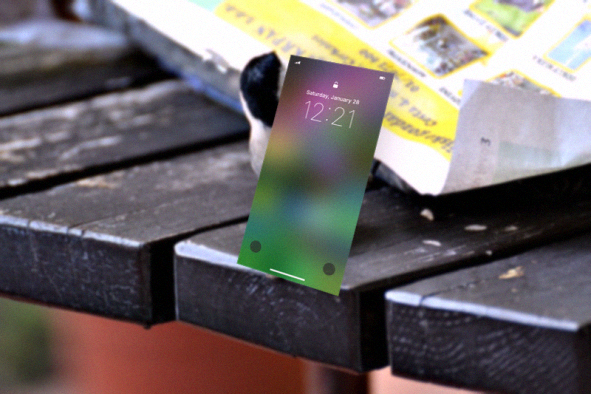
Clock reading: {"hour": 12, "minute": 21}
